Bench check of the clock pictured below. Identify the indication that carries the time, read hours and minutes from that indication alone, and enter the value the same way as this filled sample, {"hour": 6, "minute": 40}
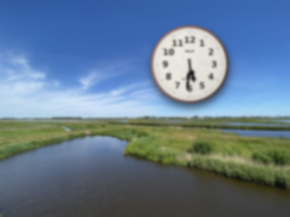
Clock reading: {"hour": 5, "minute": 31}
